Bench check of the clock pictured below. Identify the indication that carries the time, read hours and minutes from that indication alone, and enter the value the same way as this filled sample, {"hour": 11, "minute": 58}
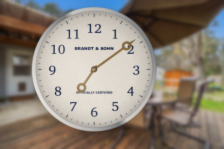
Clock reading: {"hour": 7, "minute": 9}
